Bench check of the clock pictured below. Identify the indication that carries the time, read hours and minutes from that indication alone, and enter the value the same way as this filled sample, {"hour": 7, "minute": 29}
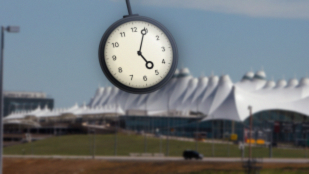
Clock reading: {"hour": 5, "minute": 4}
